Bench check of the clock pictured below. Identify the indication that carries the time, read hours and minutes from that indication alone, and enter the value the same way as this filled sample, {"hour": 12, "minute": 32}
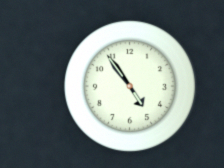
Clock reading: {"hour": 4, "minute": 54}
